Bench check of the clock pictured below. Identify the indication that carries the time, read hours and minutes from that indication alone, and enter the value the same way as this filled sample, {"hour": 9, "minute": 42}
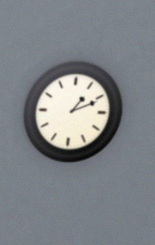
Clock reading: {"hour": 1, "minute": 11}
